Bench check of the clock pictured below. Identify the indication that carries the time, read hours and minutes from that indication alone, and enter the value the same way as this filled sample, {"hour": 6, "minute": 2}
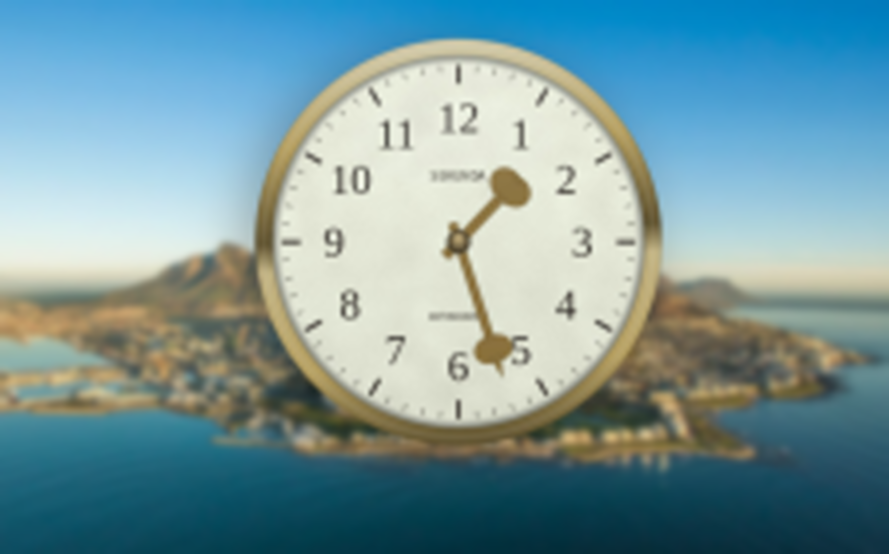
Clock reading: {"hour": 1, "minute": 27}
